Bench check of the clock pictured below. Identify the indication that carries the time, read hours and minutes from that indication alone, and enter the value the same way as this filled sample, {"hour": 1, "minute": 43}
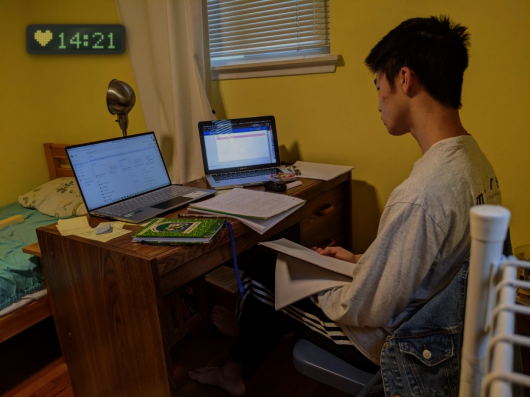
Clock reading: {"hour": 14, "minute": 21}
